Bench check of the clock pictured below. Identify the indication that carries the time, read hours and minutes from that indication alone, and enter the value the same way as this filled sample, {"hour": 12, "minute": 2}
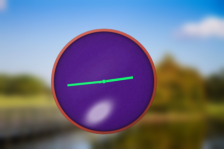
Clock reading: {"hour": 2, "minute": 44}
